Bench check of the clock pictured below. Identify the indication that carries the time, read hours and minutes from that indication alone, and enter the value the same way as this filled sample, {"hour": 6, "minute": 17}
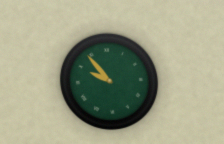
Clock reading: {"hour": 9, "minute": 54}
